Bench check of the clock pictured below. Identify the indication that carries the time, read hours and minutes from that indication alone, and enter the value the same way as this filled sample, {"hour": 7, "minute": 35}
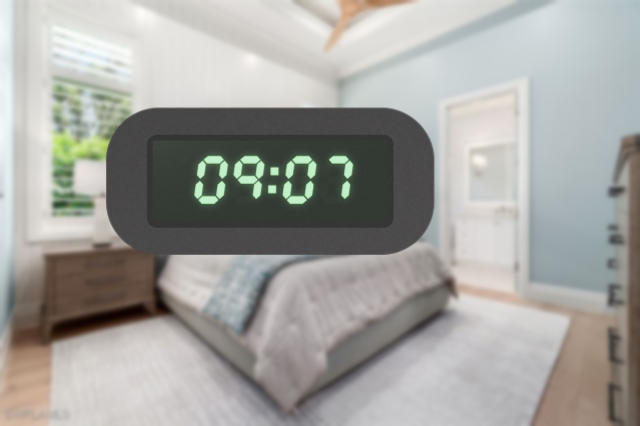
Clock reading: {"hour": 9, "minute": 7}
